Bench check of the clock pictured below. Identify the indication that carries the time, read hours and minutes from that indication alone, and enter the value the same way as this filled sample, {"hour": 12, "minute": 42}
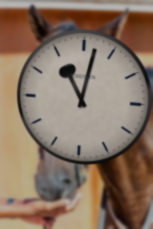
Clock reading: {"hour": 11, "minute": 2}
